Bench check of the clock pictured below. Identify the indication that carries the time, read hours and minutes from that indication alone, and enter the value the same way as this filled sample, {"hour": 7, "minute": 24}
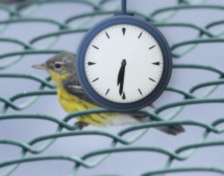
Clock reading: {"hour": 6, "minute": 31}
